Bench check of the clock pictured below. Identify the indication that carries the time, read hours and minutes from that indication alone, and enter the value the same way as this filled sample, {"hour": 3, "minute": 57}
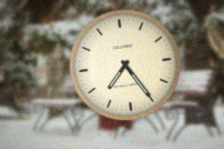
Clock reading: {"hour": 7, "minute": 25}
